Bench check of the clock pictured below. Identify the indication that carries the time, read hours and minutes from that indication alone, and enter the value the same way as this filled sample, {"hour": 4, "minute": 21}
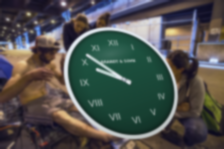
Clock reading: {"hour": 9, "minute": 52}
